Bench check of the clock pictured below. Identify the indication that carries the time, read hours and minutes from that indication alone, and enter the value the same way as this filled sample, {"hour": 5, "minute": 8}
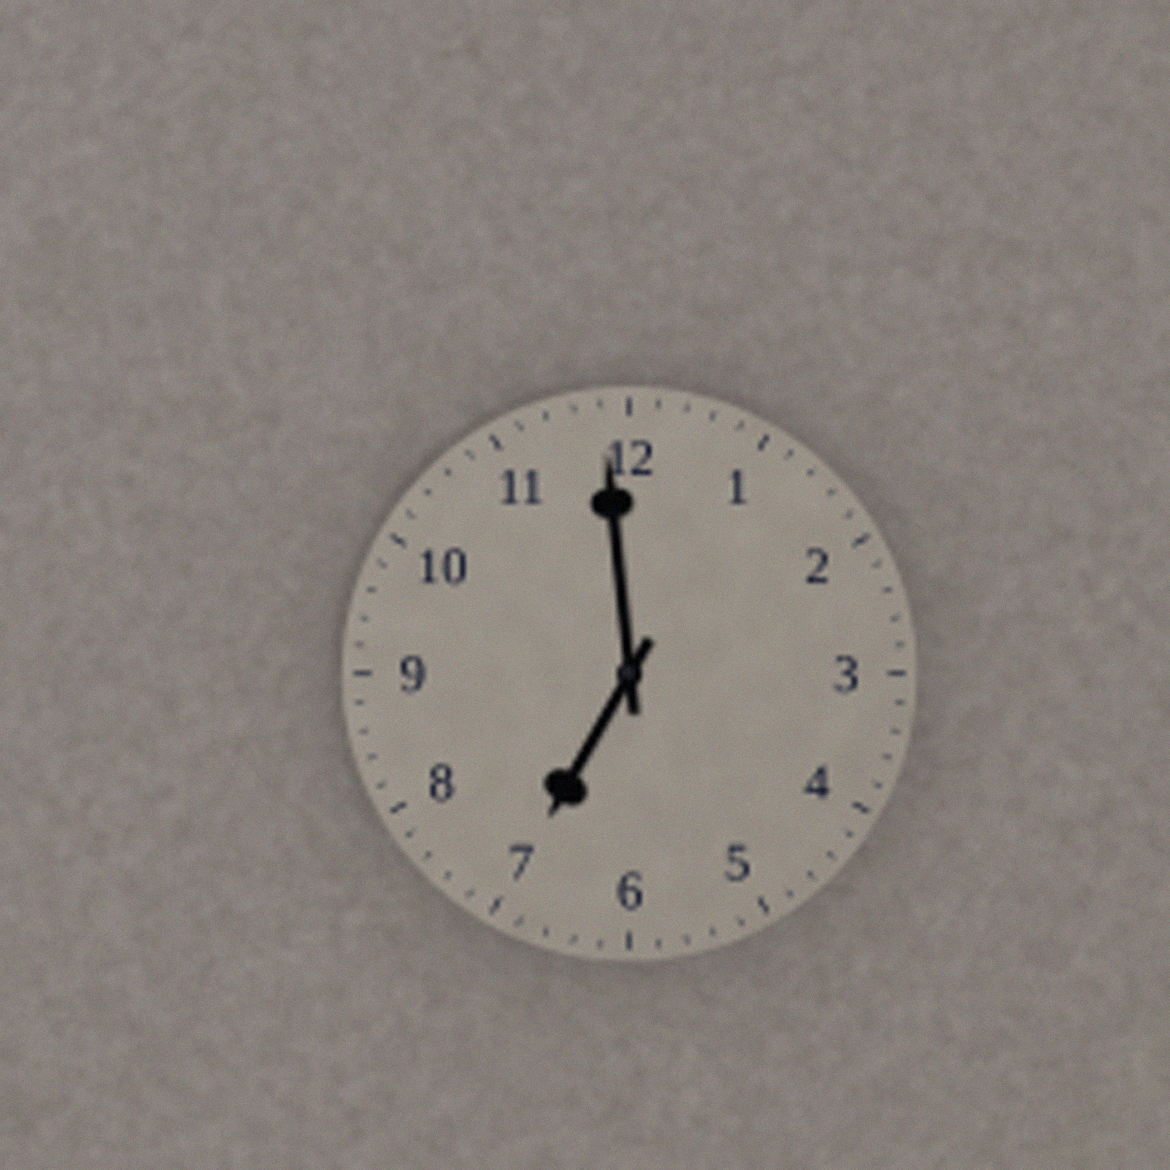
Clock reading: {"hour": 6, "minute": 59}
